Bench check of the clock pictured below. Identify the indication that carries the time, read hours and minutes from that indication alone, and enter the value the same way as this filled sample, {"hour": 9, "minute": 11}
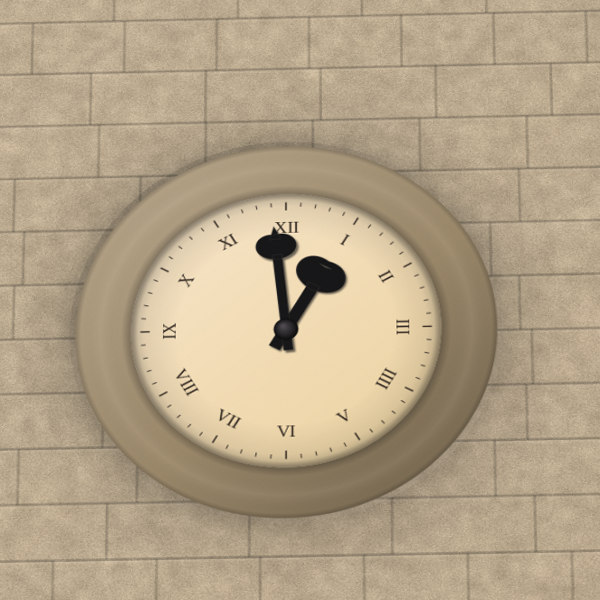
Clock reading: {"hour": 12, "minute": 59}
